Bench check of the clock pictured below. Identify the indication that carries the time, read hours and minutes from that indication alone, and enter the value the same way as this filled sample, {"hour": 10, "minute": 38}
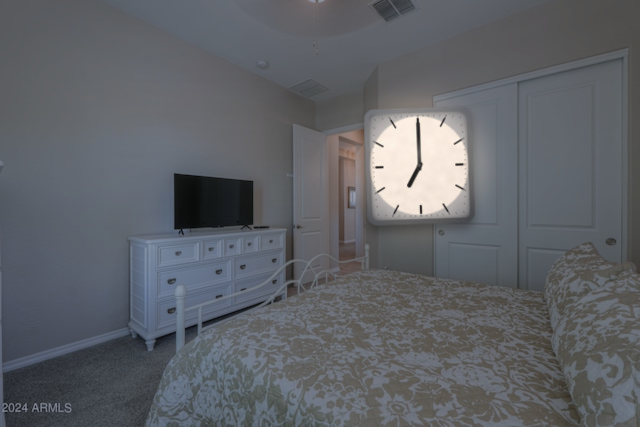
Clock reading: {"hour": 7, "minute": 0}
